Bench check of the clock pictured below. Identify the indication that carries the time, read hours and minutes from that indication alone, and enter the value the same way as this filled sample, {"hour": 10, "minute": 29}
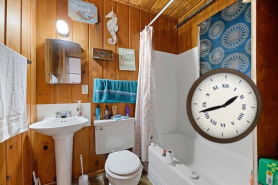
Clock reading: {"hour": 1, "minute": 42}
